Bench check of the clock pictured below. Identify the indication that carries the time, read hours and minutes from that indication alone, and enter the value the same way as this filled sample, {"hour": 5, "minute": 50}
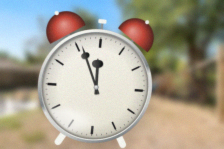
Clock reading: {"hour": 11, "minute": 56}
